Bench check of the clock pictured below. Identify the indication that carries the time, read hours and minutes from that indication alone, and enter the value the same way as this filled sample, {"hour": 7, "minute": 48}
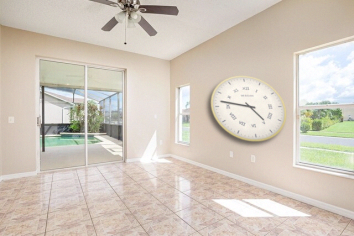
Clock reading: {"hour": 4, "minute": 47}
